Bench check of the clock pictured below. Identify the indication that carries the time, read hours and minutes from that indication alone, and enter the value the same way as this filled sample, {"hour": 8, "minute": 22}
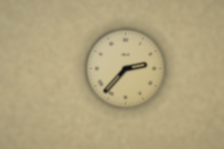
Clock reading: {"hour": 2, "minute": 37}
